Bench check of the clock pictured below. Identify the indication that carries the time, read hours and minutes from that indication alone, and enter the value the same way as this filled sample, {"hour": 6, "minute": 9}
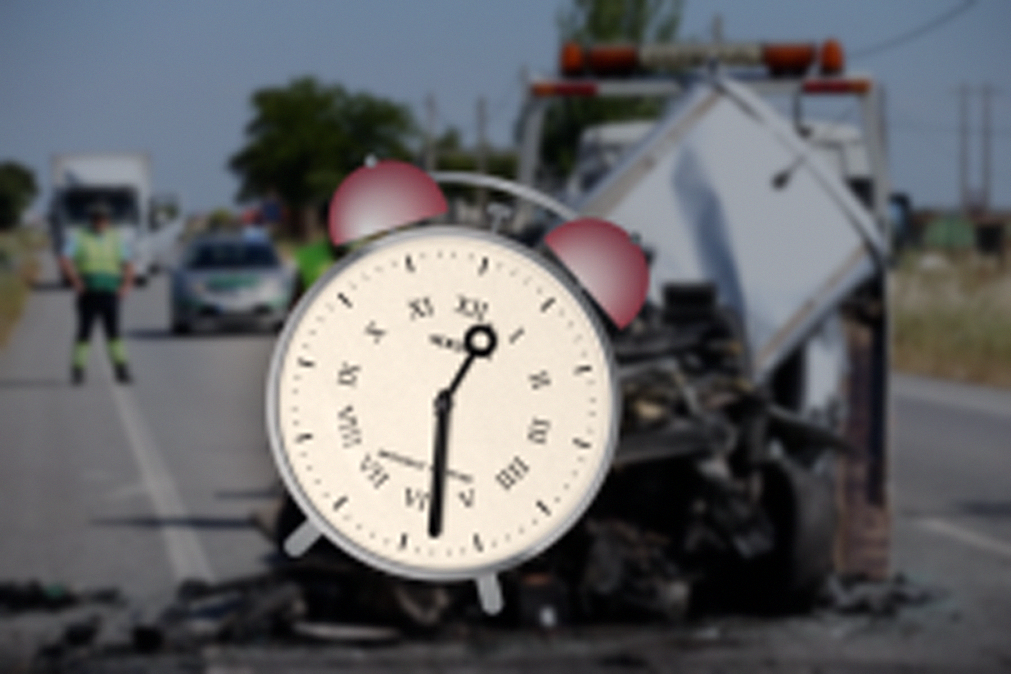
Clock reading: {"hour": 12, "minute": 28}
